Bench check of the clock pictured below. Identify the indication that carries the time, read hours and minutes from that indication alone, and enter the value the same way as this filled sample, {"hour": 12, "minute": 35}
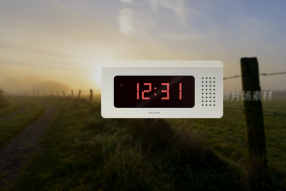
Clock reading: {"hour": 12, "minute": 31}
